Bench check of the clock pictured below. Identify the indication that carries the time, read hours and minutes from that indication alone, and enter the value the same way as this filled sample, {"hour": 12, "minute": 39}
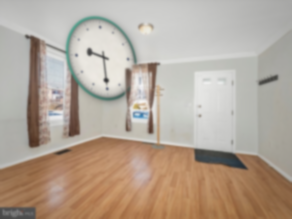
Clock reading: {"hour": 9, "minute": 30}
